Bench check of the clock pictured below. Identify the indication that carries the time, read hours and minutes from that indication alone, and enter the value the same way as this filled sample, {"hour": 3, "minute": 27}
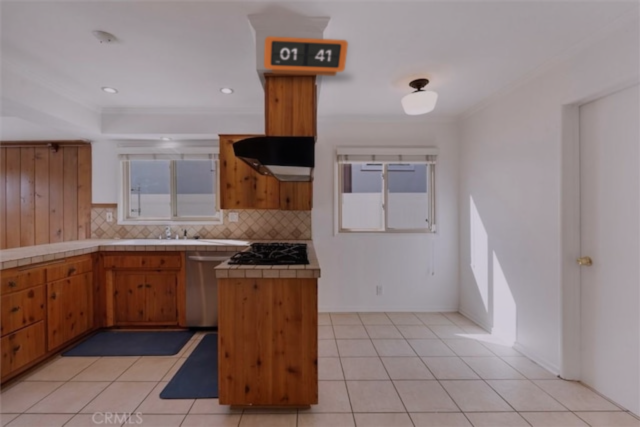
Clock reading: {"hour": 1, "minute": 41}
